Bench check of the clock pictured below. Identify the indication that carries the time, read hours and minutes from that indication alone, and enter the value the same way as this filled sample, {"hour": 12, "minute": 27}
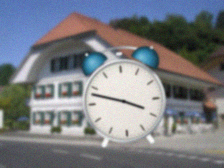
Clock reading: {"hour": 3, "minute": 48}
